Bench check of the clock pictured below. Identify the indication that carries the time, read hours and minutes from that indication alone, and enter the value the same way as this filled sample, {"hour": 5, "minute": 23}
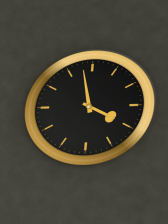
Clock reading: {"hour": 3, "minute": 58}
